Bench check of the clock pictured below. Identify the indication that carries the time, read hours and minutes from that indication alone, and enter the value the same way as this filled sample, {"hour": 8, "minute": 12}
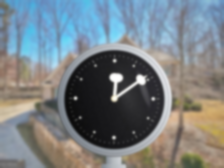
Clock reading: {"hour": 12, "minute": 9}
